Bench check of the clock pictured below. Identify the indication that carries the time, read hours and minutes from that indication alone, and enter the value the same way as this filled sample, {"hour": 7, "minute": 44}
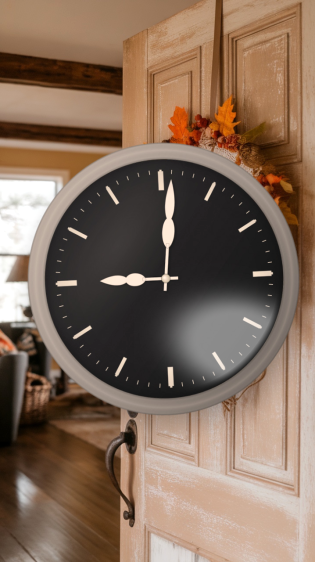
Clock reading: {"hour": 9, "minute": 1}
